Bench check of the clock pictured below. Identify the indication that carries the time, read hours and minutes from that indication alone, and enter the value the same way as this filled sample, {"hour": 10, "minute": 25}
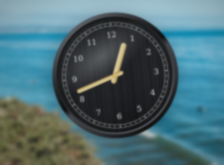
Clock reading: {"hour": 12, "minute": 42}
